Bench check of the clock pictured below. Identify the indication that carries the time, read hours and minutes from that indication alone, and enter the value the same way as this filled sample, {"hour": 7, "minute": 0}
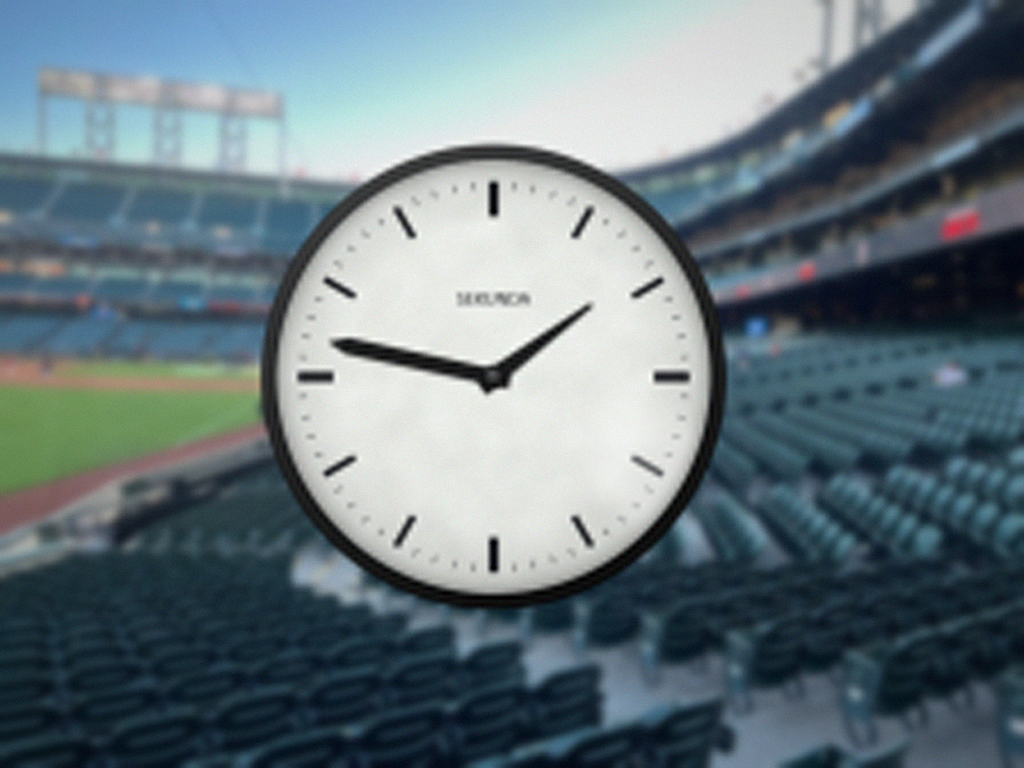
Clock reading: {"hour": 1, "minute": 47}
